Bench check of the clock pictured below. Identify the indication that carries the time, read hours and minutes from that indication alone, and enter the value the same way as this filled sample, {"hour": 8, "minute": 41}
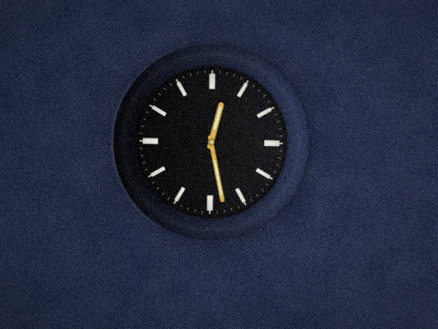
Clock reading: {"hour": 12, "minute": 28}
